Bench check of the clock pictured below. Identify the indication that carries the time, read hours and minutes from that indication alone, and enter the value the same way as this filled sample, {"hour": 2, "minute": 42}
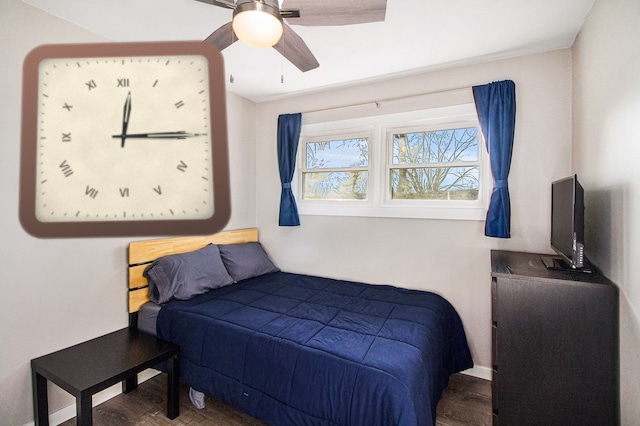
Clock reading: {"hour": 12, "minute": 15}
